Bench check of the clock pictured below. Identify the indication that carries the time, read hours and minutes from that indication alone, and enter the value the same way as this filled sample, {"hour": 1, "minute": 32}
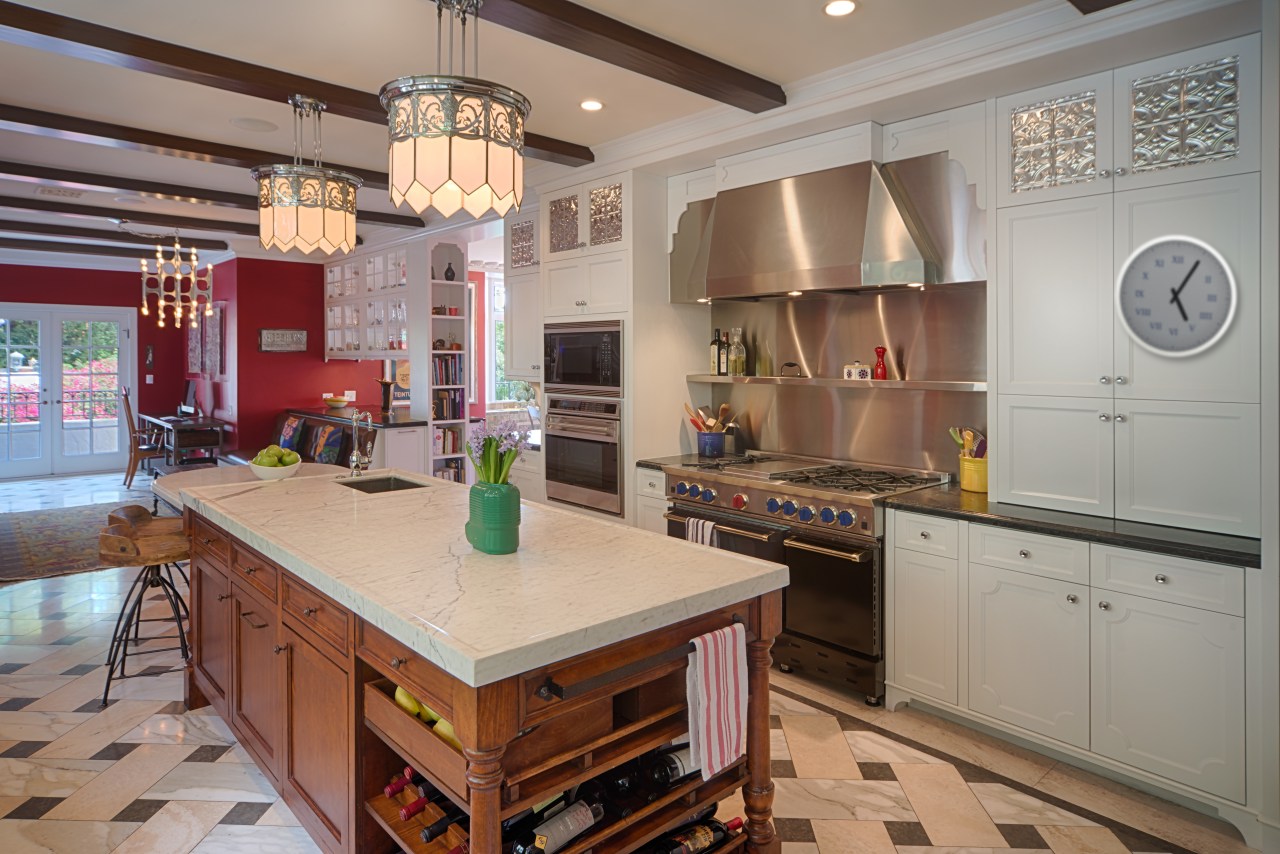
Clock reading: {"hour": 5, "minute": 5}
